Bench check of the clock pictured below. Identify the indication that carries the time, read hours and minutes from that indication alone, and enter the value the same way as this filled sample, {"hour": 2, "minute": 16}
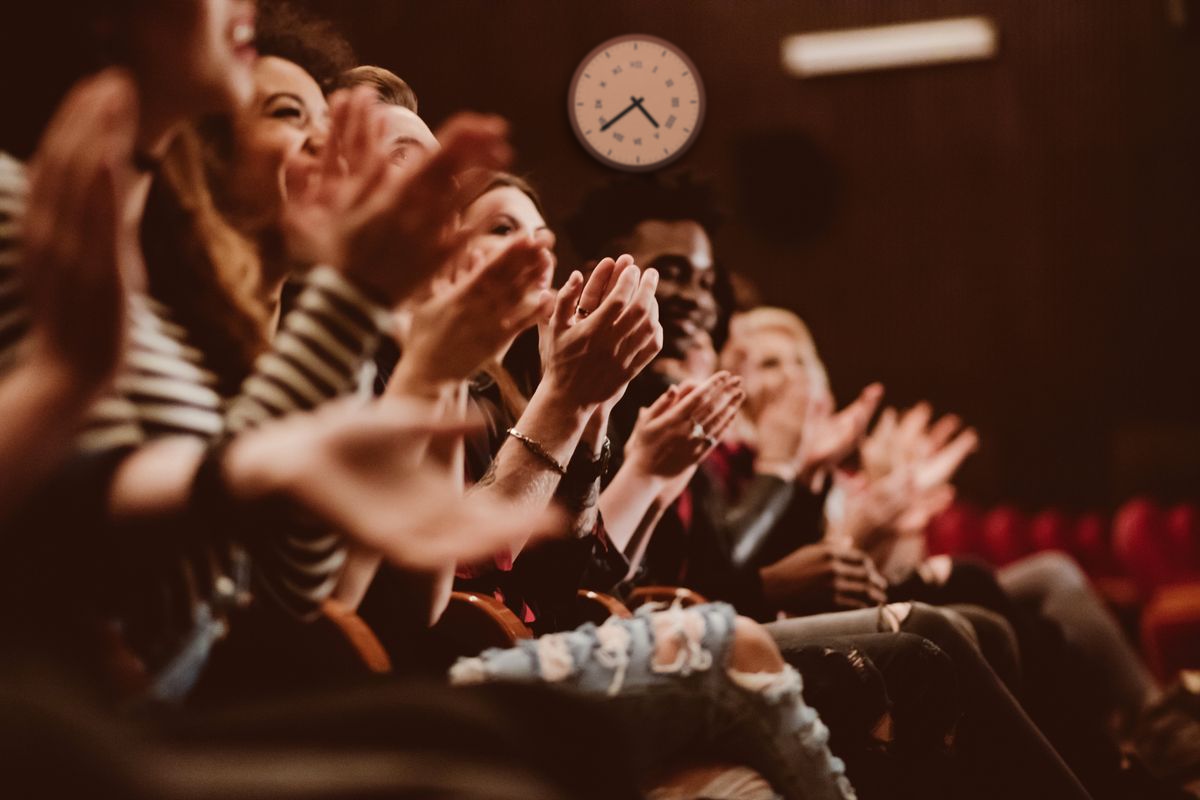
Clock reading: {"hour": 4, "minute": 39}
